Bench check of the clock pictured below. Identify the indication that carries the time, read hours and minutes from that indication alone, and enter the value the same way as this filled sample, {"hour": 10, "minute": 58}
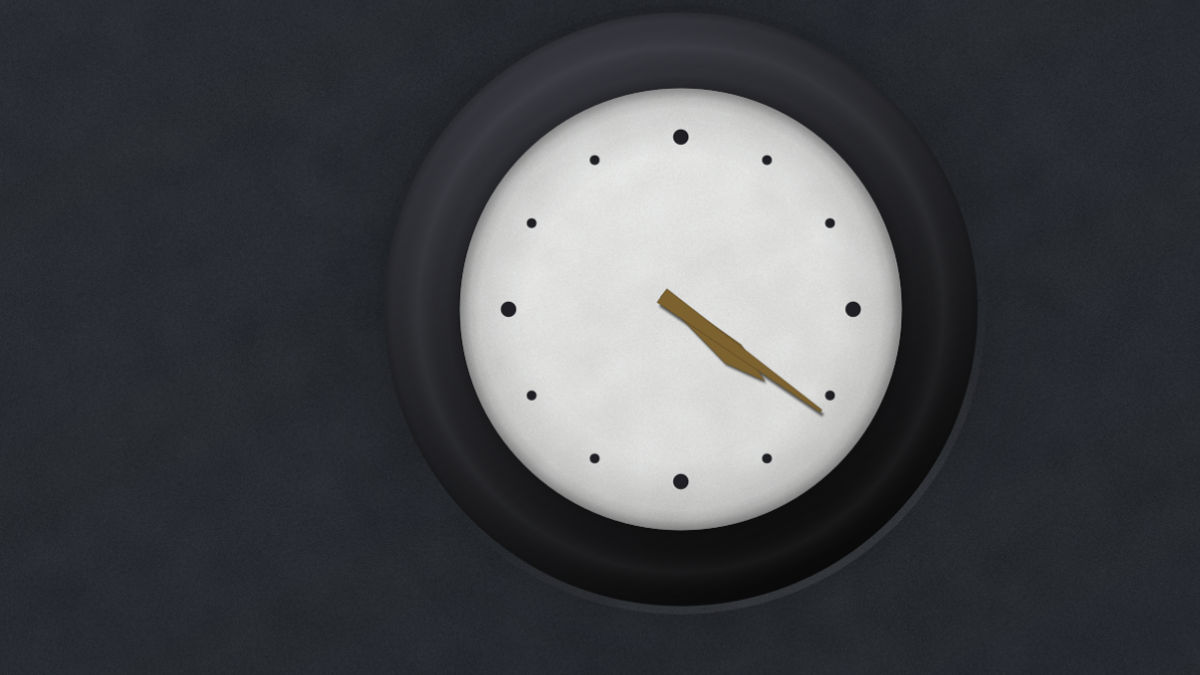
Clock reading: {"hour": 4, "minute": 21}
